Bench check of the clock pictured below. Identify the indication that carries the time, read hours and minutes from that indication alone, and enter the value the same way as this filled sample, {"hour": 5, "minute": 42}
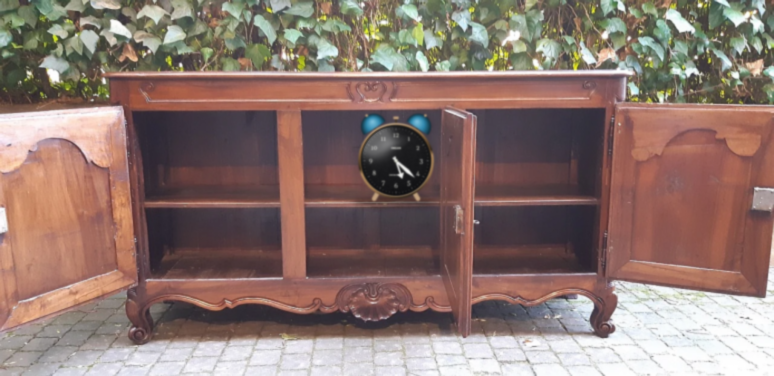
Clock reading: {"hour": 5, "minute": 22}
